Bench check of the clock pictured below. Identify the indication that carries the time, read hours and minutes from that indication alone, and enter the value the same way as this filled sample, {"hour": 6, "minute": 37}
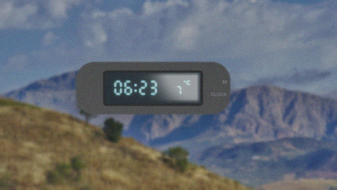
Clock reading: {"hour": 6, "minute": 23}
